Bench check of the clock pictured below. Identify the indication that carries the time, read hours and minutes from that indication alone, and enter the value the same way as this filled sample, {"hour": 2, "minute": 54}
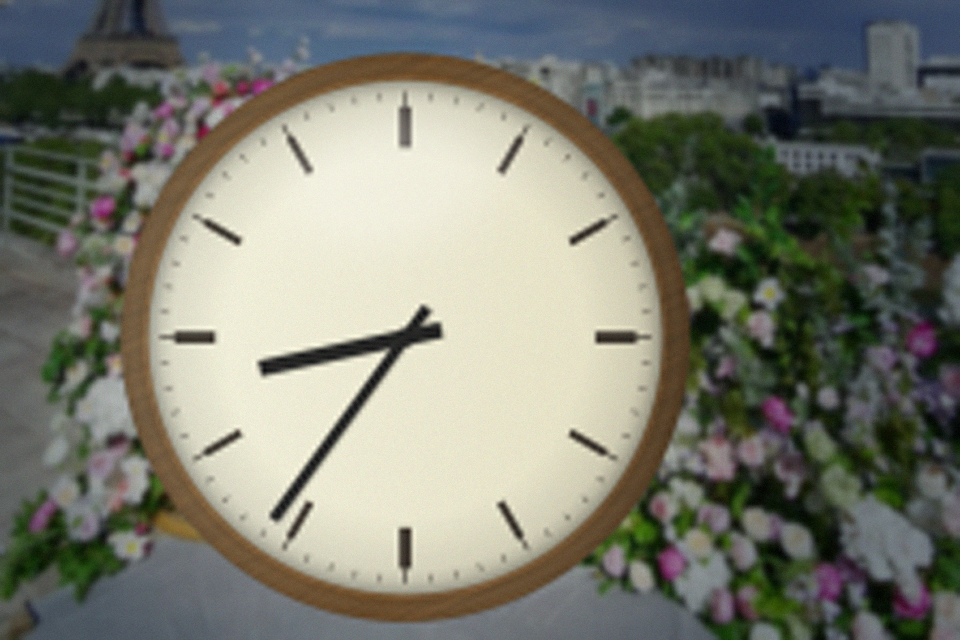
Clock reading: {"hour": 8, "minute": 36}
